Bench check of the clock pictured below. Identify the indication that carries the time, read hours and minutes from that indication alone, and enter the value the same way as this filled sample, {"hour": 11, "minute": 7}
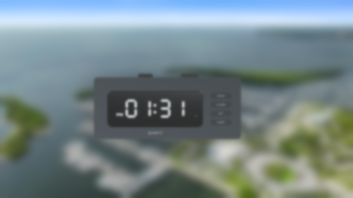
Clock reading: {"hour": 1, "minute": 31}
